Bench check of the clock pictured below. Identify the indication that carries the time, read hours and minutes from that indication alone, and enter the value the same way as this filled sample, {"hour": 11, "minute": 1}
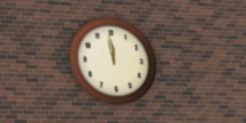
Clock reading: {"hour": 11, "minute": 59}
